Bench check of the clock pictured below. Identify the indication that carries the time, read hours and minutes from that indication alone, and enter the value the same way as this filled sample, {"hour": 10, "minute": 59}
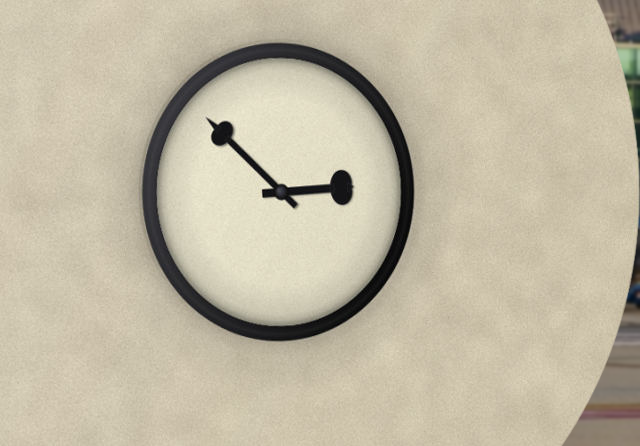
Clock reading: {"hour": 2, "minute": 52}
